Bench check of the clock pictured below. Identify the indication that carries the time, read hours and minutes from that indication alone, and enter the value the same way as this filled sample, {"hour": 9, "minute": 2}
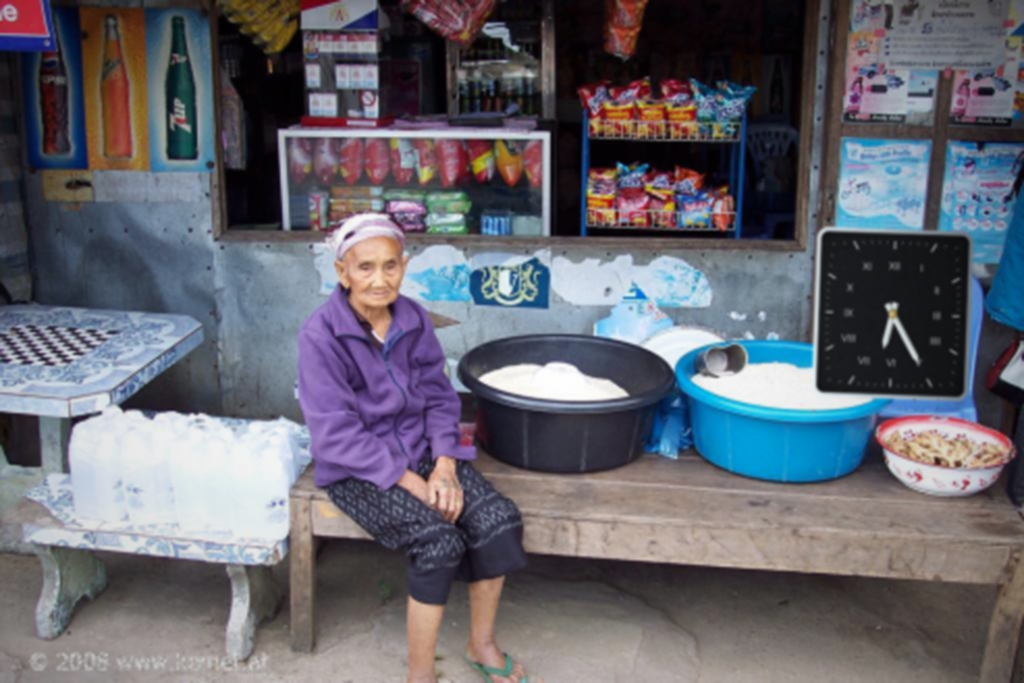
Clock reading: {"hour": 6, "minute": 25}
